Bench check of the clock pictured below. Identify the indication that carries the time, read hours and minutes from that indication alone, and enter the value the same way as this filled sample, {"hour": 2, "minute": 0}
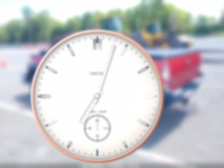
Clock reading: {"hour": 7, "minute": 3}
